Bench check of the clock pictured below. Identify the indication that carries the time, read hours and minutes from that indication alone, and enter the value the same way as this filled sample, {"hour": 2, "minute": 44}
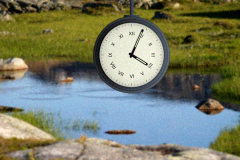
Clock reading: {"hour": 4, "minute": 4}
